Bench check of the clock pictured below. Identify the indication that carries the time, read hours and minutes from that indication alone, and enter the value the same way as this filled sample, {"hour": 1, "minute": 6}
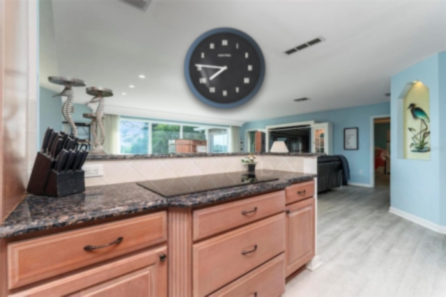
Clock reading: {"hour": 7, "minute": 46}
